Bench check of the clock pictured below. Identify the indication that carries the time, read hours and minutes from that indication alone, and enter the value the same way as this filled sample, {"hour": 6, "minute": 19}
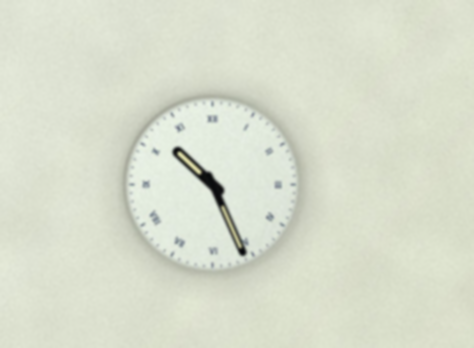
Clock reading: {"hour": 10, "minute": 26}
